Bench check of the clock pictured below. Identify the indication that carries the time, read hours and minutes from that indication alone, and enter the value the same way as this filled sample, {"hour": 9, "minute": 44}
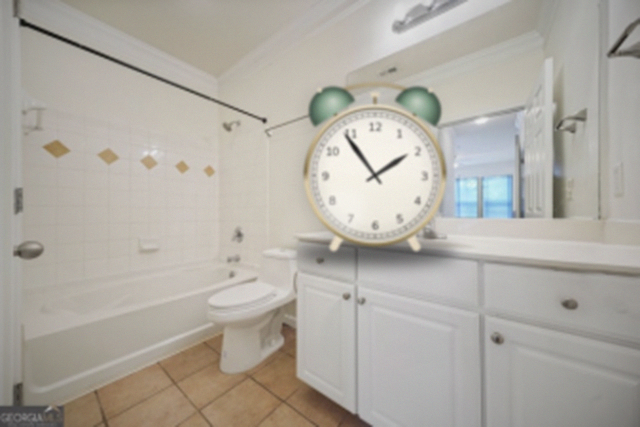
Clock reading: {"hour": 1, "minute": 54}
